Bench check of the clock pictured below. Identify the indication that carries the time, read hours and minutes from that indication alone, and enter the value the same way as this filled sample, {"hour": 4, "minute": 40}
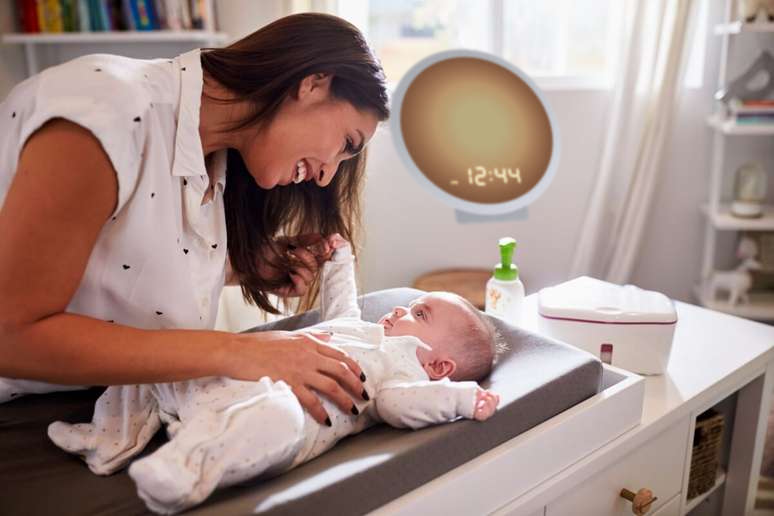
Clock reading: {"hour": 12, "minute": 44}
